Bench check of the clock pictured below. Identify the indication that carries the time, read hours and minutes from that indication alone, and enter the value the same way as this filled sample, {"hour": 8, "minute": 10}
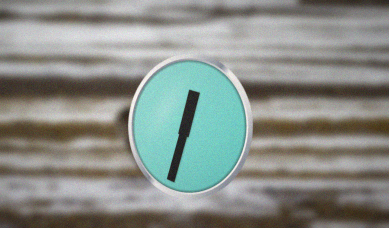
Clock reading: {"hour": 12, "minute": 33}
